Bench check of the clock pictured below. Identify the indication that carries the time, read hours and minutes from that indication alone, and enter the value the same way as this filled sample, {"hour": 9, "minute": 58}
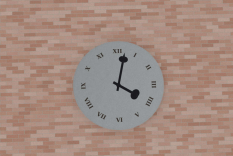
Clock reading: {"hour": 4, "minute": 2}
